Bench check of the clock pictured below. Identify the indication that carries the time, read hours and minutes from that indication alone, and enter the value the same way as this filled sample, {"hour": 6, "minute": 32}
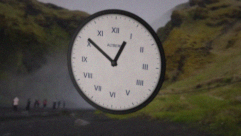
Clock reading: {"hour": 12, "minute": 51}
